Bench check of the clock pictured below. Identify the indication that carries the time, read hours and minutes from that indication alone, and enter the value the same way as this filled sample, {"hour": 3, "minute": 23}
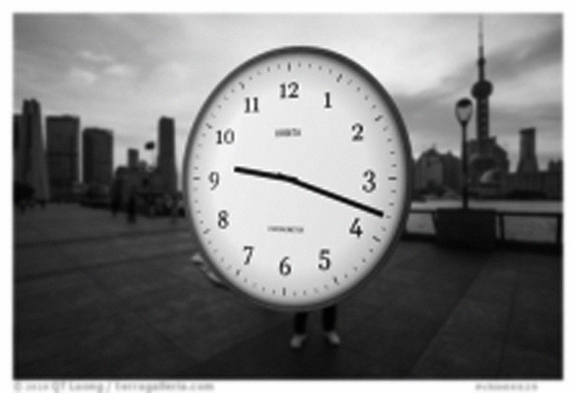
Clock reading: {"hour": 9, "minute": 18}
